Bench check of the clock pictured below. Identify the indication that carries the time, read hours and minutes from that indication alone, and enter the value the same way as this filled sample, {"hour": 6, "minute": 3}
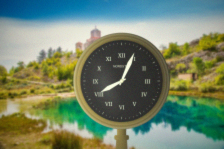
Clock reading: {"hour": 8, "minute": 4}
